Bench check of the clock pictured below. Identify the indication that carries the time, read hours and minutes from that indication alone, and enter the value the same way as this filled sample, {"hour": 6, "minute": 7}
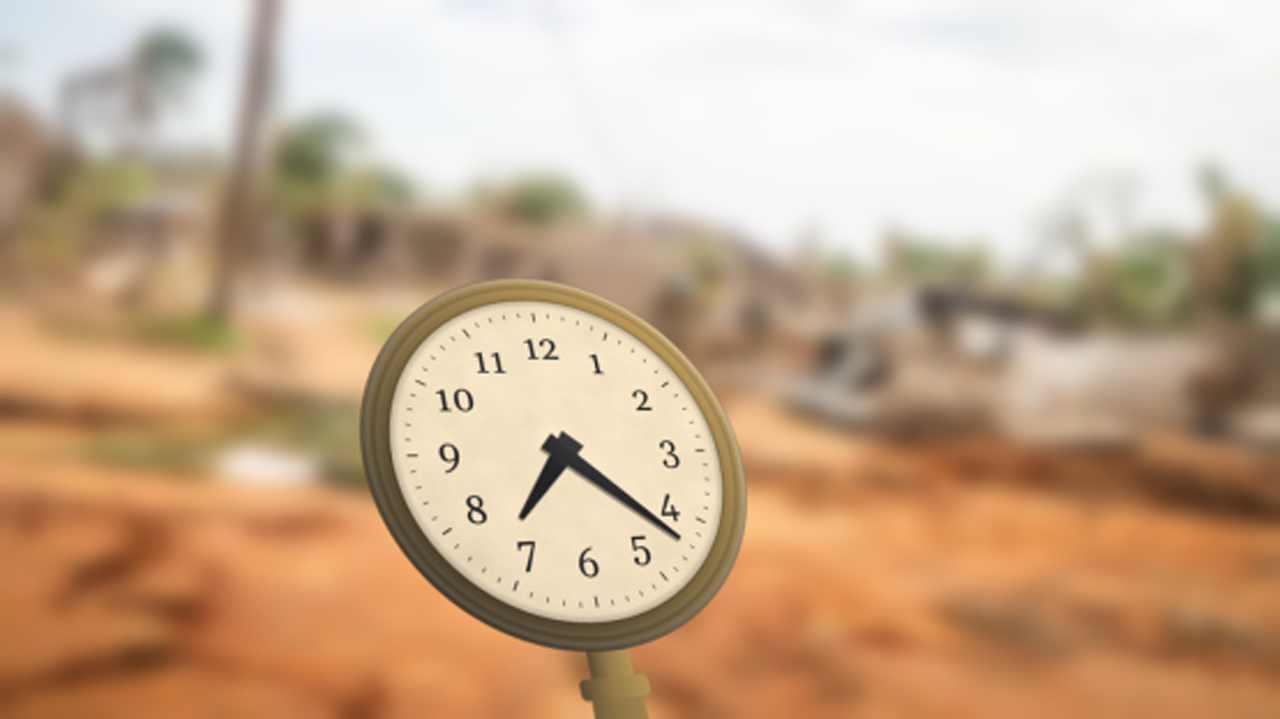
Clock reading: {"hour": 7, "minute": 22}
